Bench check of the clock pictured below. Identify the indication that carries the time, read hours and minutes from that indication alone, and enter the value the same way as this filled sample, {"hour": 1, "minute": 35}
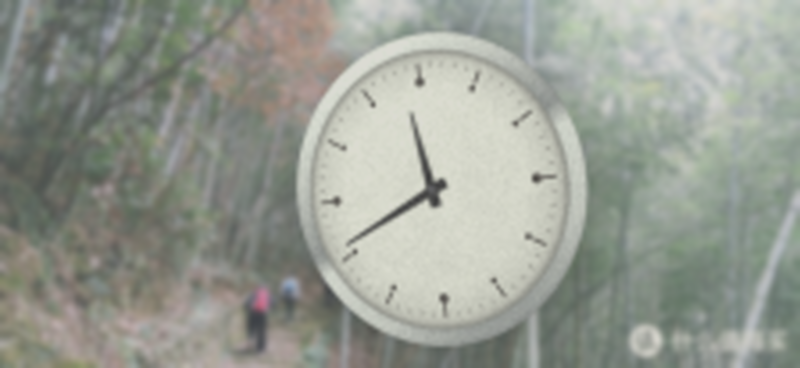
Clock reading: {"hour": 11, "minute": 41}
